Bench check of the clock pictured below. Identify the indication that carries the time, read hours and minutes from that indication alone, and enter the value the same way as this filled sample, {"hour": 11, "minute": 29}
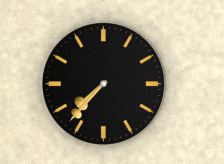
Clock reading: {"hour": 7, "minute": 37}
